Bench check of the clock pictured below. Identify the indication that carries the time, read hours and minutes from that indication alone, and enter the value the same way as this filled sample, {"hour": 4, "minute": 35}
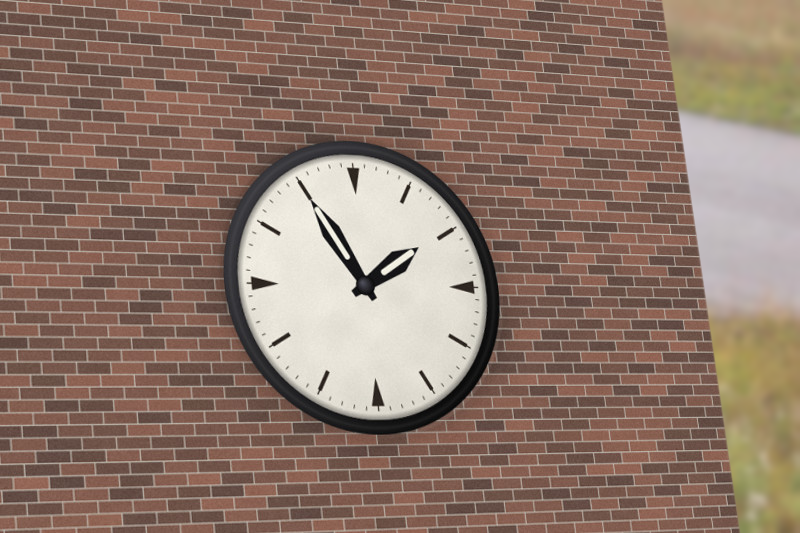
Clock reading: {"hour": 1, "minute": 55}
